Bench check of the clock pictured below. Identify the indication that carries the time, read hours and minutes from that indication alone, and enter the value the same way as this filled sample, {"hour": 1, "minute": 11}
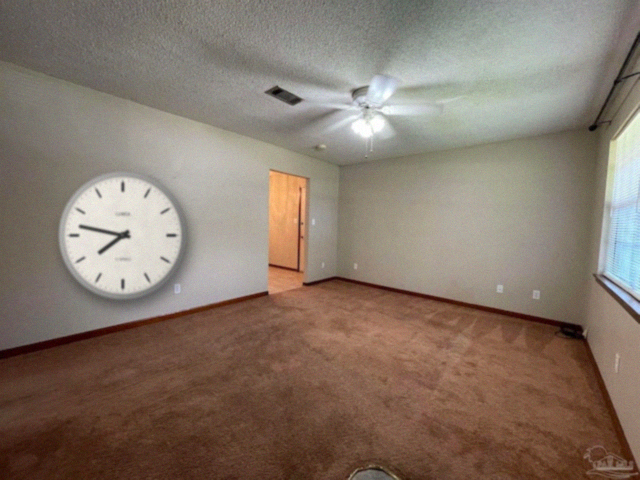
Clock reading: {"hour": 7, "minute": 47}
